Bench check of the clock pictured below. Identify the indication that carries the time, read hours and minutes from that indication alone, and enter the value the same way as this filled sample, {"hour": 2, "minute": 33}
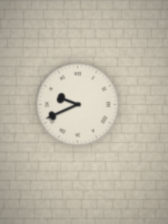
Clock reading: {"hour": 9, "minute": 41}
